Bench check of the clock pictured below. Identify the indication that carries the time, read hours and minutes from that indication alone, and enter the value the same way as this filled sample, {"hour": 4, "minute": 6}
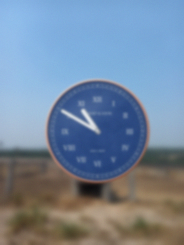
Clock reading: {"hour": 10, "minute": 50}
